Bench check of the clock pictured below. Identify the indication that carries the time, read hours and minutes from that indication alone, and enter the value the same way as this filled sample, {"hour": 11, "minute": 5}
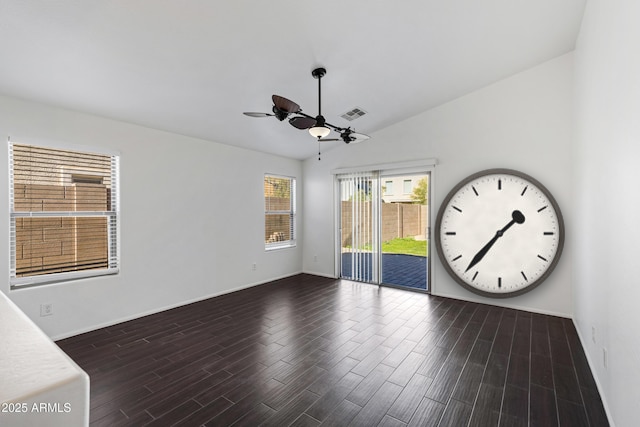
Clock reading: {"hour": 1, "minute": 37}
